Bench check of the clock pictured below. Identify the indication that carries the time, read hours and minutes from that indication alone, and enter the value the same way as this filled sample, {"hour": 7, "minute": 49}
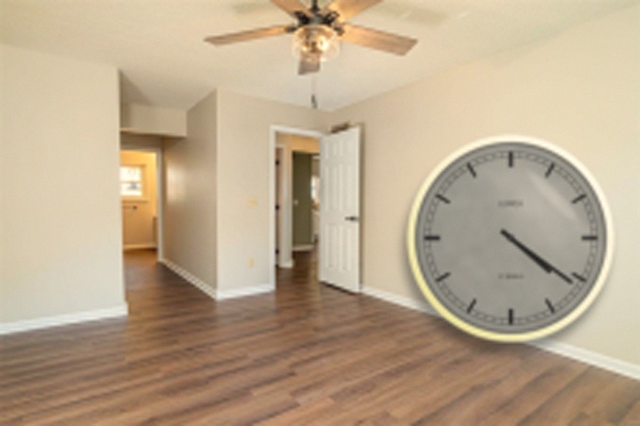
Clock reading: {"hour": 4, "minute": 21}
